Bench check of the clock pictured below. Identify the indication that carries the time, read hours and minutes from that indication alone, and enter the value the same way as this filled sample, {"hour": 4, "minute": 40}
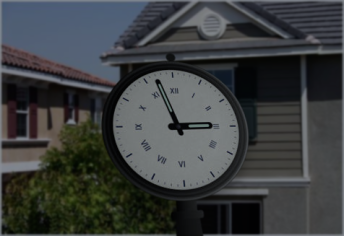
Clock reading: {"hour": 2, "minute": 57}
